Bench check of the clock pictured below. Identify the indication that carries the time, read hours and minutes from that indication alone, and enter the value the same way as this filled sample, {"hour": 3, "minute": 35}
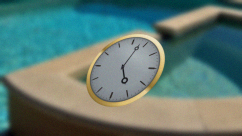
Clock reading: {"hour": 5, "minute": 3}
